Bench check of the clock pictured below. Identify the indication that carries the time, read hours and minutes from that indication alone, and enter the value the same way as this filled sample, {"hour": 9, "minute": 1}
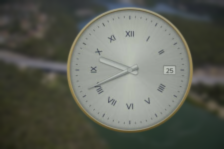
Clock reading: {"hour": 9, "minute": 41}
